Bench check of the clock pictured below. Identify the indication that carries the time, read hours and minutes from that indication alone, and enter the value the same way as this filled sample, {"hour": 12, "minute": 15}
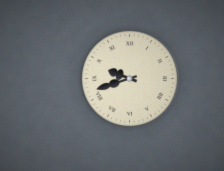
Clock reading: {"hour": 9, "minute": 42}
